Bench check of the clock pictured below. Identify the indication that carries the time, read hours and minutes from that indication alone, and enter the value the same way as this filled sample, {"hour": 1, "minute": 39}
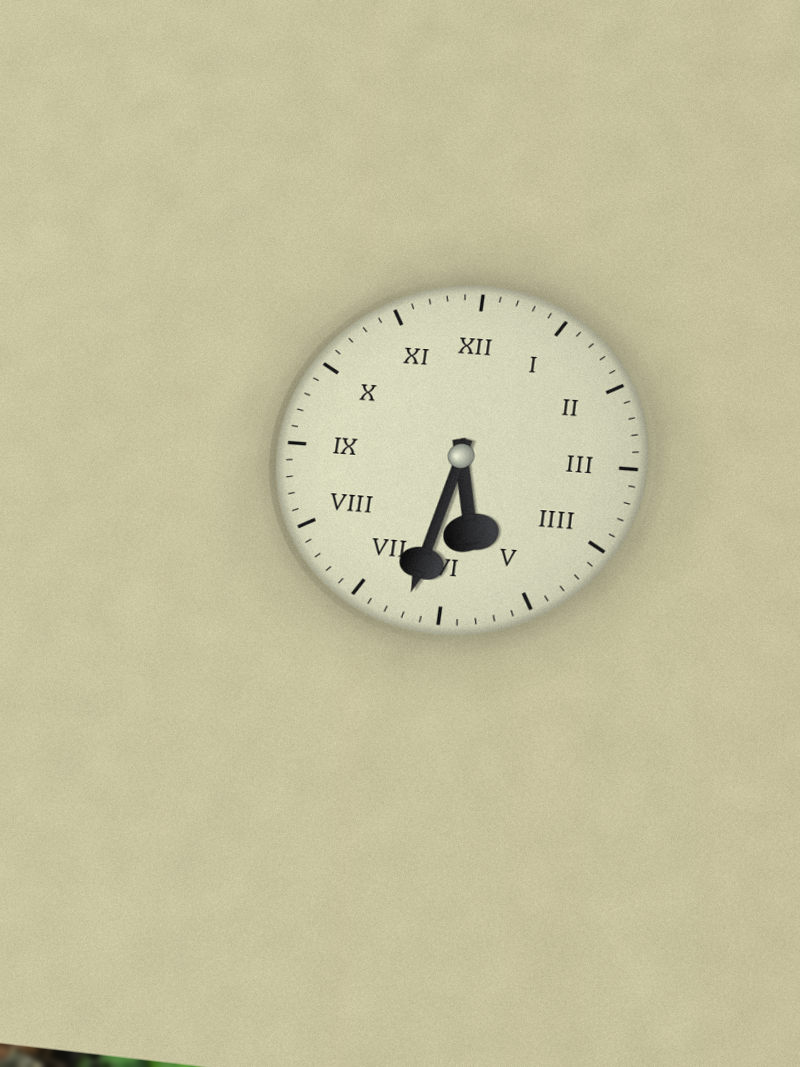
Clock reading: {"hour": 5, "minute": 32}
